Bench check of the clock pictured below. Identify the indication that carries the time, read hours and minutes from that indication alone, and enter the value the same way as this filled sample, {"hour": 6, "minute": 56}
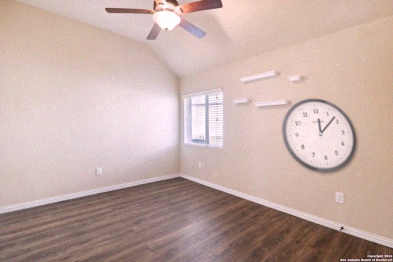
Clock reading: {"hour": 12, "minute": 8}
